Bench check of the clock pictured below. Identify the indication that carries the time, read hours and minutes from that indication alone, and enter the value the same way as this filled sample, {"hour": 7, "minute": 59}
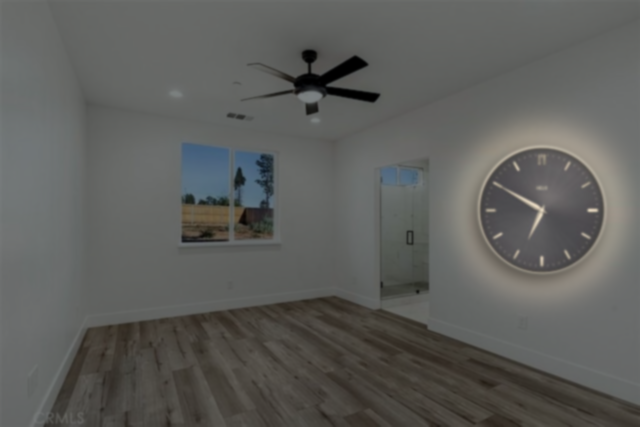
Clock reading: {"hour": 6, "minute": 50}
